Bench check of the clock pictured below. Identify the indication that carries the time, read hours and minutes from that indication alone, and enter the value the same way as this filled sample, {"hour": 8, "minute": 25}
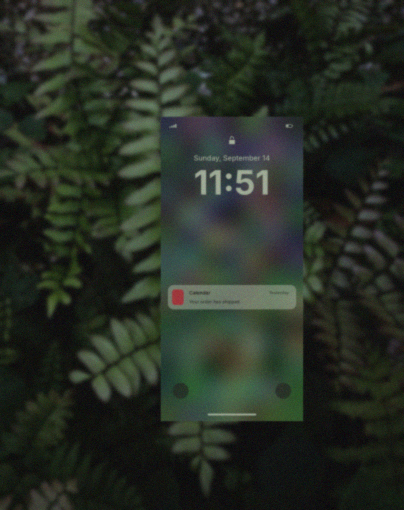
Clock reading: {"hour": 11, "minute": 51}
